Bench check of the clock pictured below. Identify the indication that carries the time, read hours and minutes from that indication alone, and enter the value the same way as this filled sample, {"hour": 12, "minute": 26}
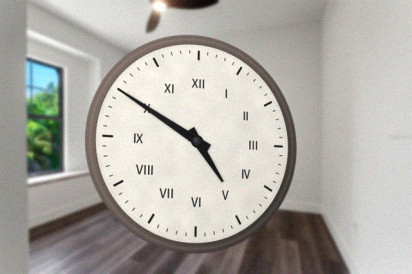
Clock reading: {"hour": 4, "minute": 50}
